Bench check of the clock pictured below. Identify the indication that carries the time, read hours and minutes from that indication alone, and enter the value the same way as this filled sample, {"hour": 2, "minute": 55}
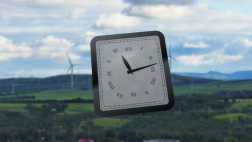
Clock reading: {"hour": 11, "minute": 13}
